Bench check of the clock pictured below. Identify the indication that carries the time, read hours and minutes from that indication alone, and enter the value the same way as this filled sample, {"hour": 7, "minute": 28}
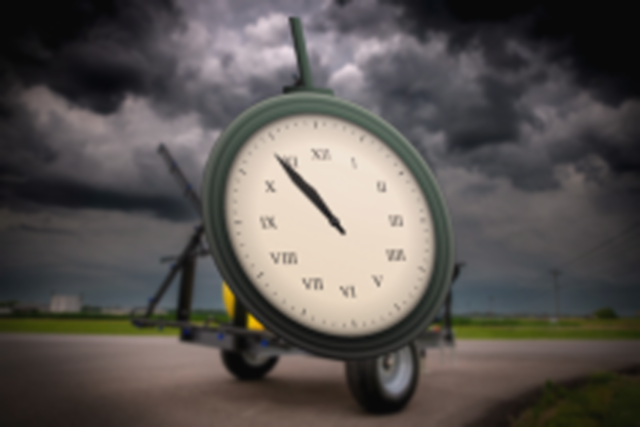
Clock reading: {"hour": 10, "minute": 54}
